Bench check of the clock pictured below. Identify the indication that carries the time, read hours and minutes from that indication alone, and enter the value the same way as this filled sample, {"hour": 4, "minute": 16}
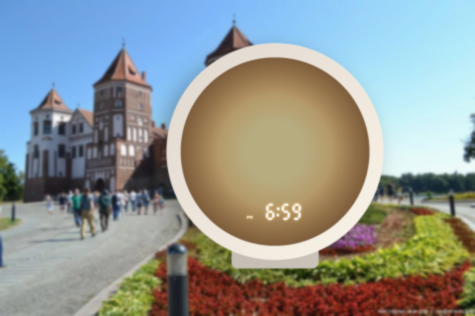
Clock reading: {"hour": 6, "minute": 59}
